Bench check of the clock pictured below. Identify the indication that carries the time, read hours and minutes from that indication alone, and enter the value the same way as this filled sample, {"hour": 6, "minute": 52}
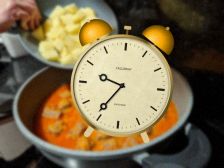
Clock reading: {"hour": 9, "minute": 36}
